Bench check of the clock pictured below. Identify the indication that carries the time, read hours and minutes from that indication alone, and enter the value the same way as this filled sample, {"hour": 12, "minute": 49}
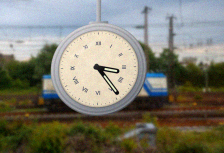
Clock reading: {"hour": 3, "minute": 24}
